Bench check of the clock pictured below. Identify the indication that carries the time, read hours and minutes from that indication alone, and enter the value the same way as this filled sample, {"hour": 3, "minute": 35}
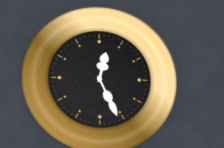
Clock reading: {"hour": 12, "minute": 26}
